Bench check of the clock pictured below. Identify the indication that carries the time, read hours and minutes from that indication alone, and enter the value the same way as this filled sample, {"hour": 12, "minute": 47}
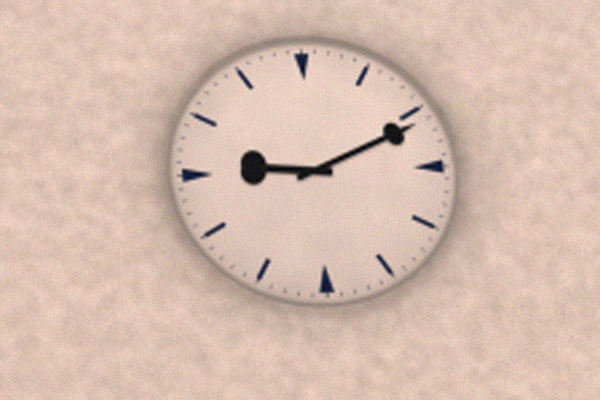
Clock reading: {"hour": 9, "minute": 11}
